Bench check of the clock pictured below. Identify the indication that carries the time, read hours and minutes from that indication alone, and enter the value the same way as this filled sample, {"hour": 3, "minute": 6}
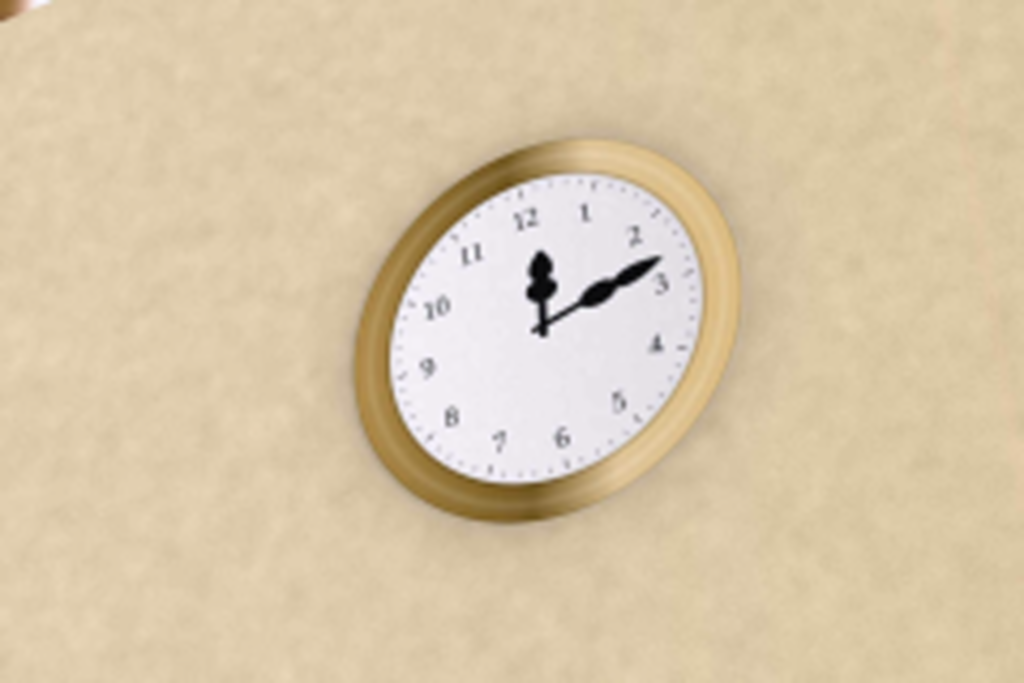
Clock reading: {"hour": 12, "minute": 13}
